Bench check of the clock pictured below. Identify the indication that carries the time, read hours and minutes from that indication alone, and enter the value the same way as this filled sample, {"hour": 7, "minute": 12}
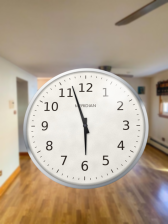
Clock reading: {"hour": 5, "minute": 57}
